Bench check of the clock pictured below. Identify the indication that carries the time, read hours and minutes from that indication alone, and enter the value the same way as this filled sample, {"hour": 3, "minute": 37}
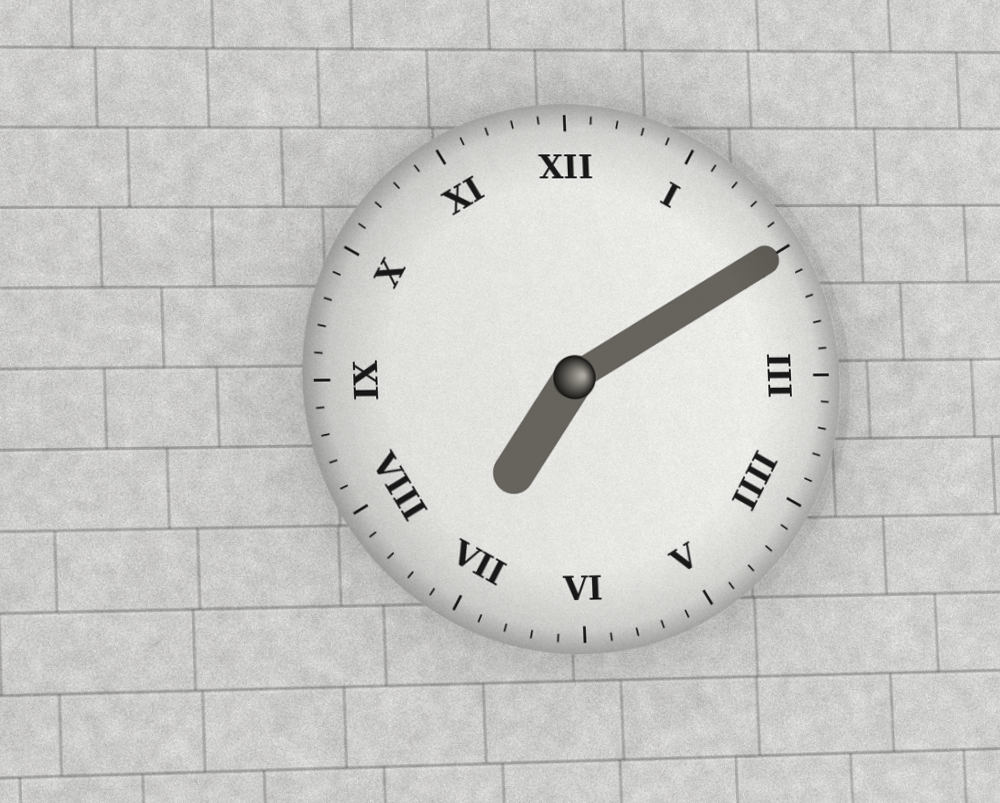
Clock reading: {"hour": 7, "minute": 10}
